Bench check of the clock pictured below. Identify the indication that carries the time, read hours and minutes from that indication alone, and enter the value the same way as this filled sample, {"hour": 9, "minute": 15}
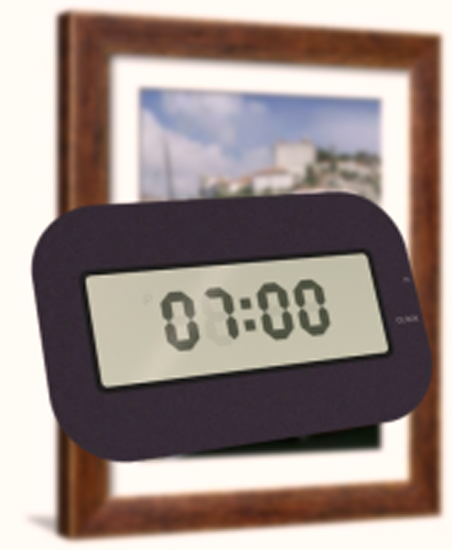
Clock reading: {"hour": 7, "minute": 0}
